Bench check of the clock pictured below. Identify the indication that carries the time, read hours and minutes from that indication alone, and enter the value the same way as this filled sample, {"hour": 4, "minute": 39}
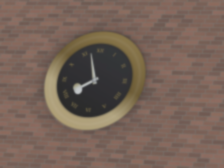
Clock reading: {"hour": 7, "minute": 57}
